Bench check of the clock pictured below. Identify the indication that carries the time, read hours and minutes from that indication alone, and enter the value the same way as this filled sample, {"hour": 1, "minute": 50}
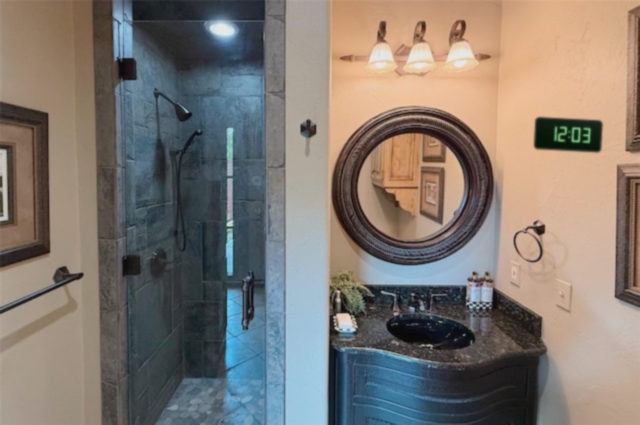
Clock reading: {"hour": 12, "minute": 3}
